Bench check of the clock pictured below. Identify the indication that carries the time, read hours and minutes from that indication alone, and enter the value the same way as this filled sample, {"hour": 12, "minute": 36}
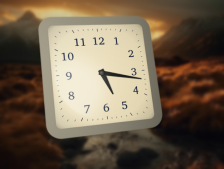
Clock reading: {"hour": 5, "minute": 17}
